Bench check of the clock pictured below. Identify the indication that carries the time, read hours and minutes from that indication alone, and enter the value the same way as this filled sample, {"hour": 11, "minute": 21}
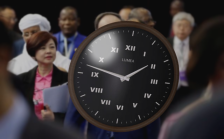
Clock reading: {"hour": 1, "minute": 47}
